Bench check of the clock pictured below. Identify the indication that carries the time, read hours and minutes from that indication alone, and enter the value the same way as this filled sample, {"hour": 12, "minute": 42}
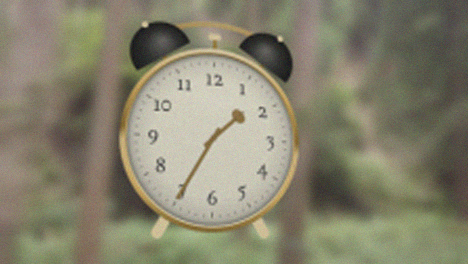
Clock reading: {"hour": 1, "minute": 35}
